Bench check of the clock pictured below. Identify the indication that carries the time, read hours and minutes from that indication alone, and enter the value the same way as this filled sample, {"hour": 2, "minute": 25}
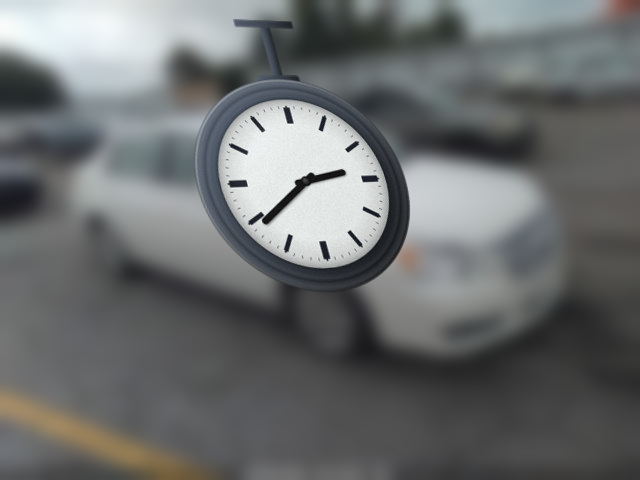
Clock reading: {"hour": 2, "minute": 39}
